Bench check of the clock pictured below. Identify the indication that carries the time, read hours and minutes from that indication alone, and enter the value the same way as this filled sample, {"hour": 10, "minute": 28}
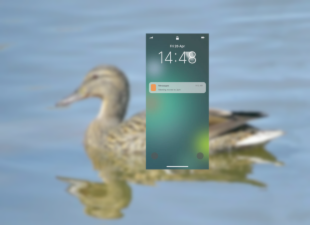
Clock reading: {"hour": 14, "minute": 48}
